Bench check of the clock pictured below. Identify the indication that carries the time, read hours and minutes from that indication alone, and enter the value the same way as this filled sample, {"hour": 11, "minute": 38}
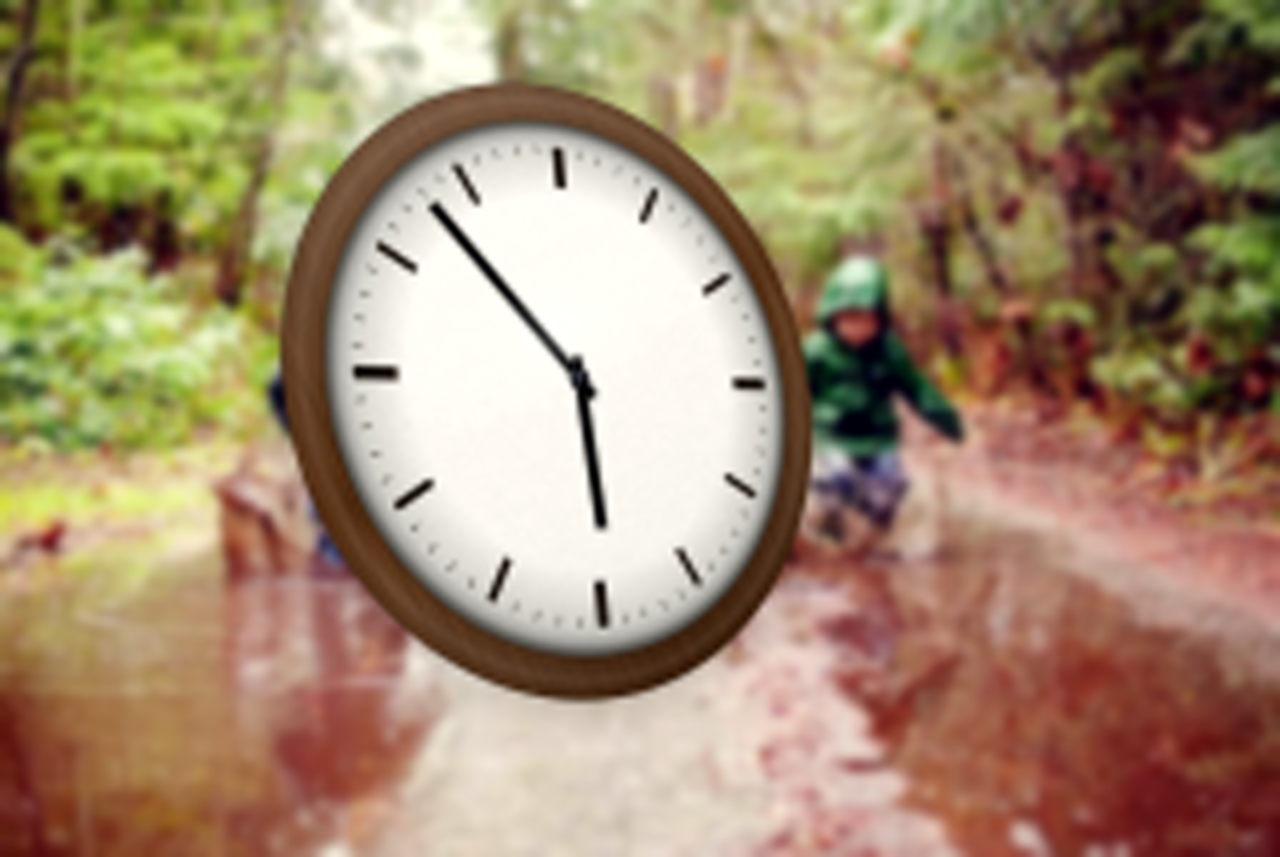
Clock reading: {"hour": 5, "minute": 53}
